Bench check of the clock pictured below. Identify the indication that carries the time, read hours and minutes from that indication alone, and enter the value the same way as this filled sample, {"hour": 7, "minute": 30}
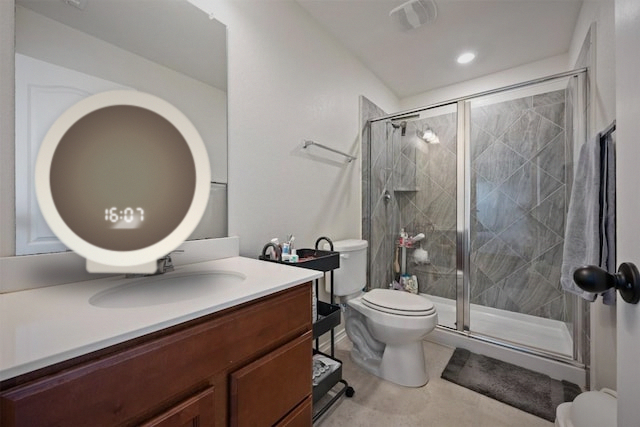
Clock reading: {"hour": 16, "minute": 7}
